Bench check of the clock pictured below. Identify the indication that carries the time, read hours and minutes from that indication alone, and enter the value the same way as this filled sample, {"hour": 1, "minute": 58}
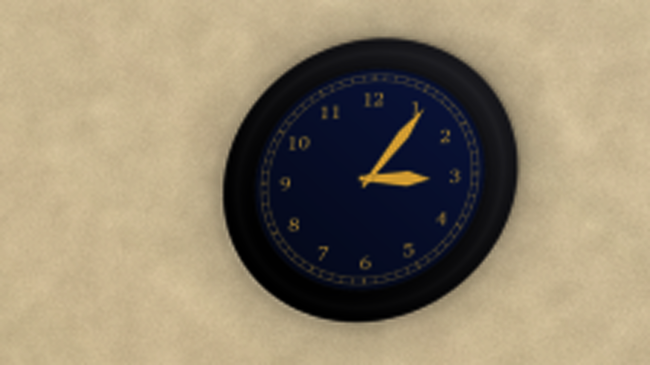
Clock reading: {"hour": 3, "minute": 6}
